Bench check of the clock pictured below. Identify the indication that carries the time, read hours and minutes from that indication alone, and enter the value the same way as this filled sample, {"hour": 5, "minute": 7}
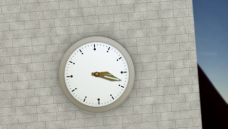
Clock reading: {"hour": 3, "minute": 18}
